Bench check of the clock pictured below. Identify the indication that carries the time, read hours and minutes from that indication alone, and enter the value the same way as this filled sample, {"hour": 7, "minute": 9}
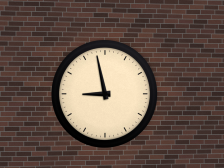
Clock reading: {"hour": 8, "minute": 58}
